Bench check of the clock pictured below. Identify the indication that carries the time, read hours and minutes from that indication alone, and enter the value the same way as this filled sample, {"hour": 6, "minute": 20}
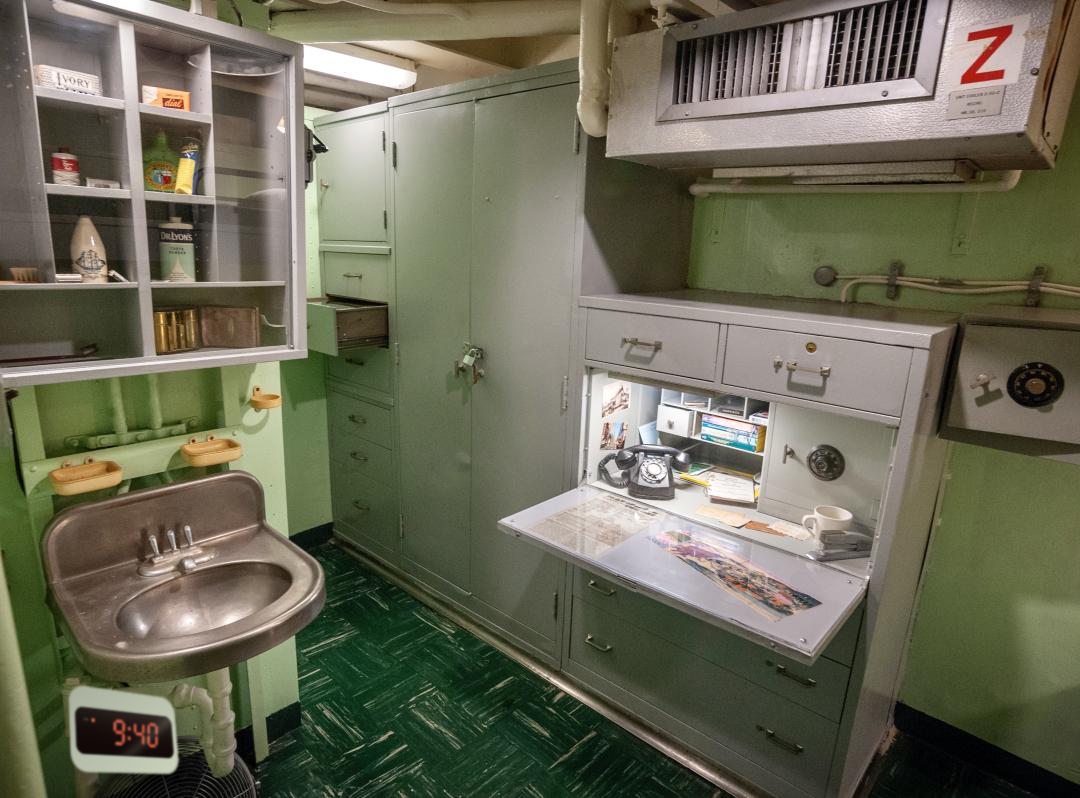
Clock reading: {"hour": 9, "minute": 40}
